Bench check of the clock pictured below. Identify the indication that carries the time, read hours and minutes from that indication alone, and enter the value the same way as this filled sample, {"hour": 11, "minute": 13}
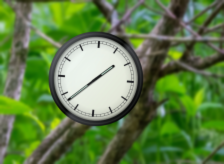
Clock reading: {"hour": 1, "minute": 38}
